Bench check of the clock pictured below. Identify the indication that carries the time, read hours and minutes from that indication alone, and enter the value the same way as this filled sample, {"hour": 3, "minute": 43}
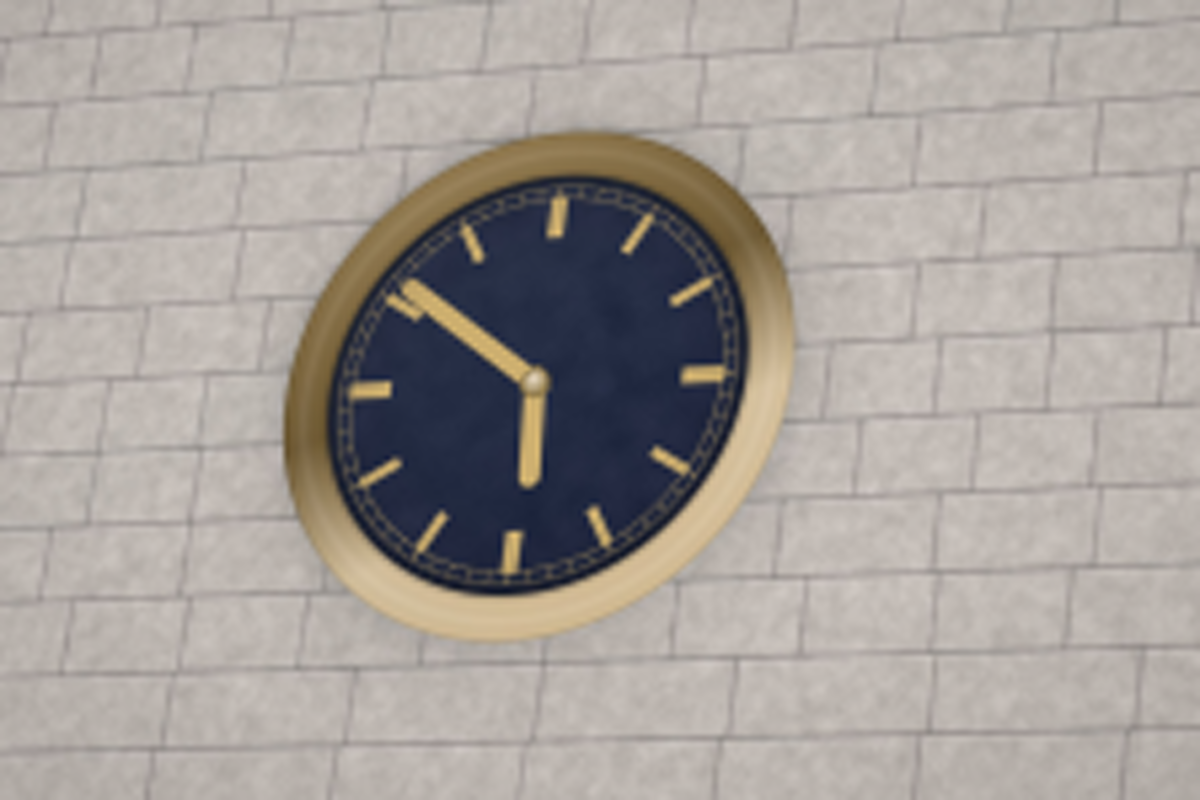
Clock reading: {"hour": 5, "minute": 51}
